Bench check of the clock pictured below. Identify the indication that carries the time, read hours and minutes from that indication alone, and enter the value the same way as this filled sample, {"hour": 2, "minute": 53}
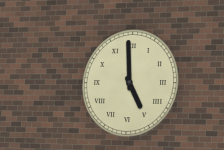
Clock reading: {"hour": 4, "minute": 59}
